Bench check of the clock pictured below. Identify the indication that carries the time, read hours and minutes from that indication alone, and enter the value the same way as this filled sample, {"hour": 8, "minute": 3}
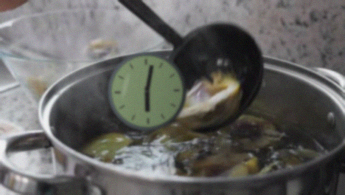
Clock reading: {"hour": 6, "minute": 2}
